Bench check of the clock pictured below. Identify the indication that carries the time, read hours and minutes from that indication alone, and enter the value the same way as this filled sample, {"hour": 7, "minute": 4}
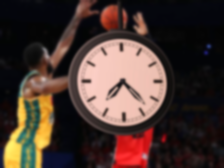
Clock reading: {"hour": 7, "minute": 23}
